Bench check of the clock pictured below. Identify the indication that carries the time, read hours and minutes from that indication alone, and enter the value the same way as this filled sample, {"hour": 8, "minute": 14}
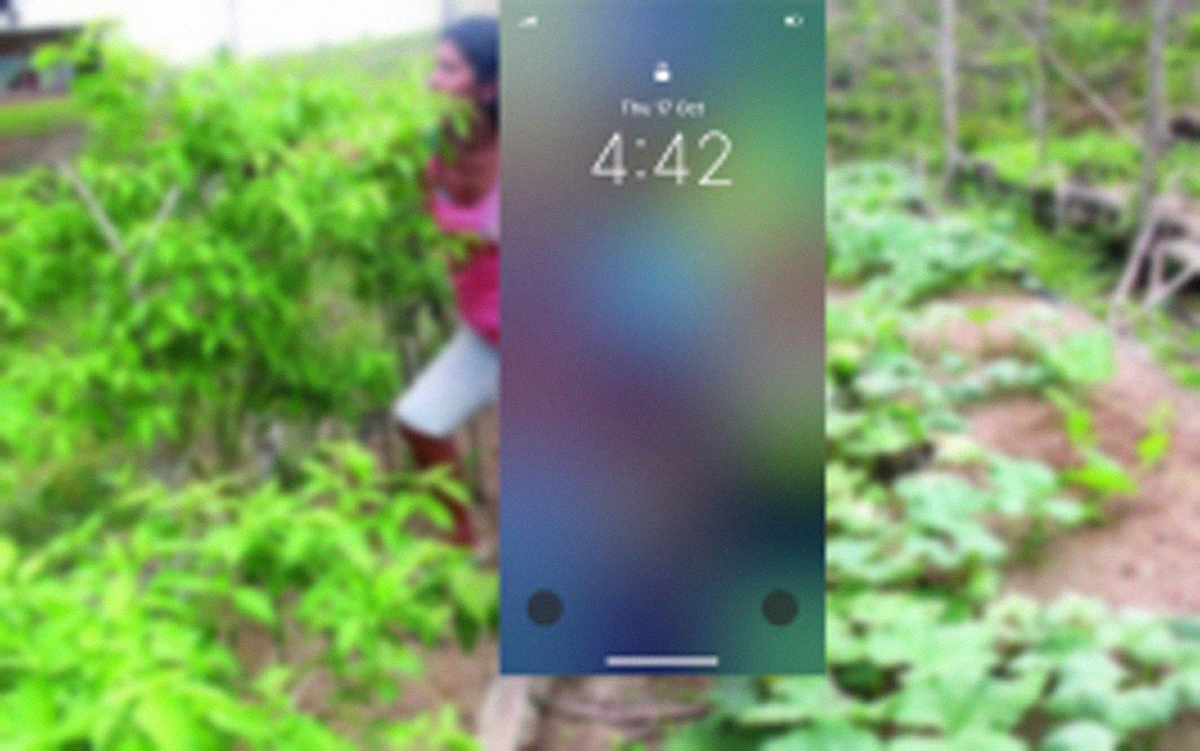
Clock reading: {"hour": 4, "minute": 42}
